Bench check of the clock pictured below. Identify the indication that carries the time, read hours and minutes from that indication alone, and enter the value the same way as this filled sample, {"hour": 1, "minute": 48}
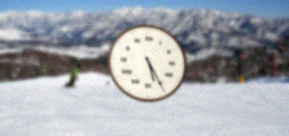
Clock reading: {"hour": 5, "minute": 25}
